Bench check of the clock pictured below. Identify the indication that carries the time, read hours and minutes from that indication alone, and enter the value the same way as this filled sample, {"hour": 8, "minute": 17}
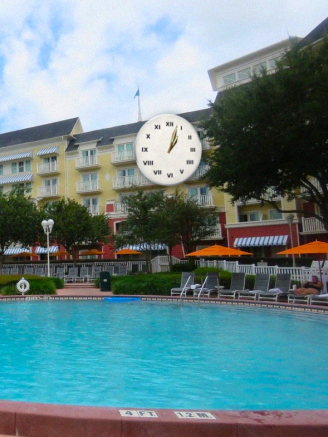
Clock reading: {"hour": 1, "minute": 3}
